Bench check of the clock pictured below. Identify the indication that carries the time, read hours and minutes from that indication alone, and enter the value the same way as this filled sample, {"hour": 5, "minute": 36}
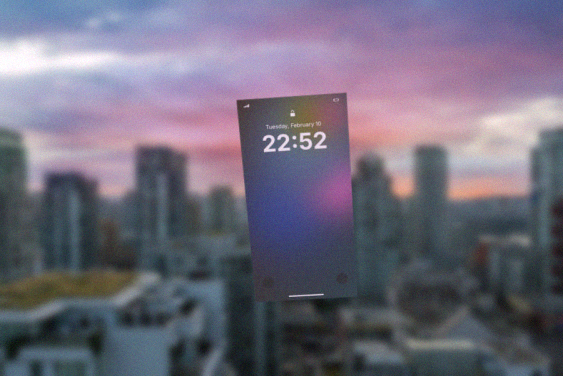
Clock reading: {"hour": 22, "minute": 52}
